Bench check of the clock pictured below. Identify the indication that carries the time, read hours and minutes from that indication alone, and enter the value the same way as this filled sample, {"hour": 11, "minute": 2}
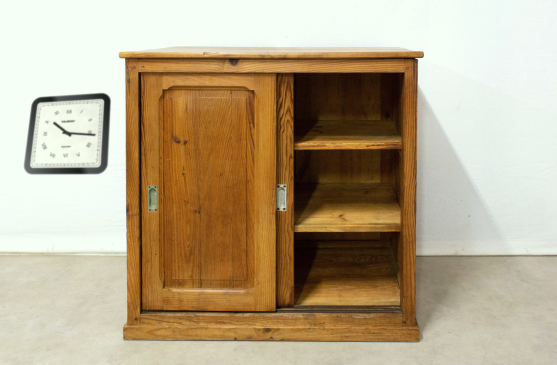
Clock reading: {"hour": 10, "minute": 16}
